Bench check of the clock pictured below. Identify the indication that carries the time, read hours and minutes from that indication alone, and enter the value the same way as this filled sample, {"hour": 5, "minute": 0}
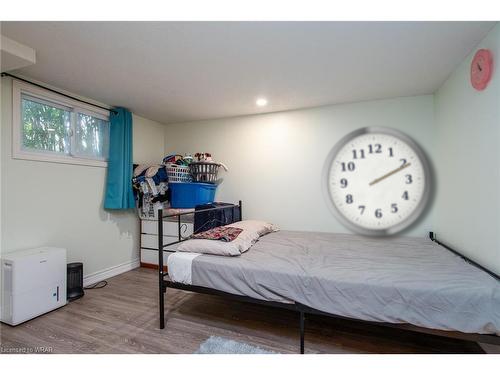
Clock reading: {"hour": 2, "minute": 11}
